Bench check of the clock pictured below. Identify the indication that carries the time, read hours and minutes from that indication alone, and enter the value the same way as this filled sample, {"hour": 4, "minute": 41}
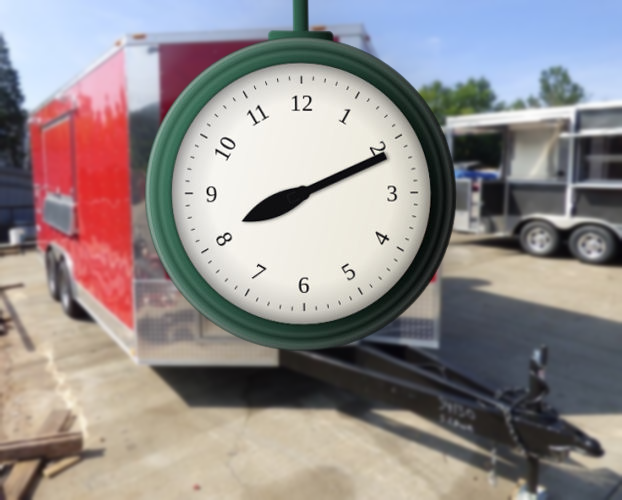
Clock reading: {"hour": 8, "minute": 11}
